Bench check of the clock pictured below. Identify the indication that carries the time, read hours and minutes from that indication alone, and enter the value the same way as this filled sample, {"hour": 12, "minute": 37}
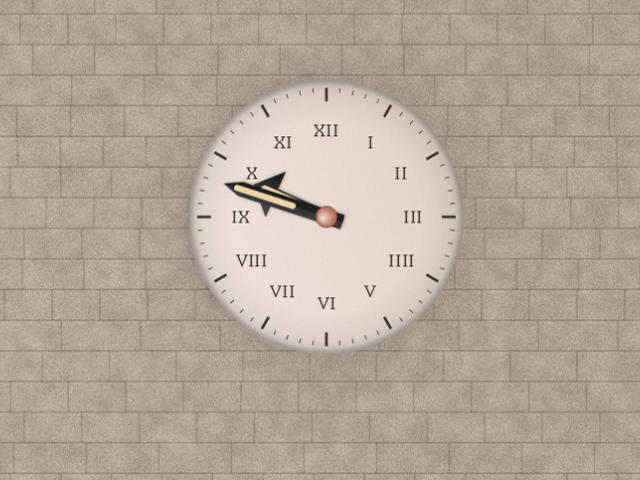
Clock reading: {"hour": 9, "minute": 48}
